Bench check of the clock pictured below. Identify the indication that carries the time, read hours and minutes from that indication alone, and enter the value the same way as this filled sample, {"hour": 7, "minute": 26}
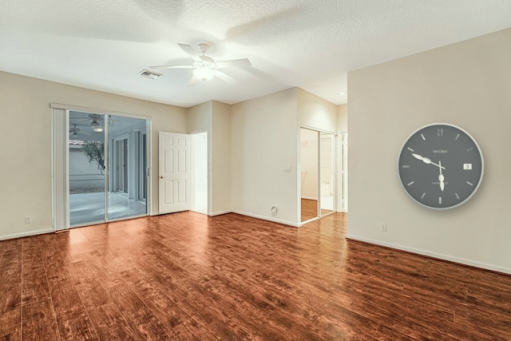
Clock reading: {"hour": 5, "minute": 49}
